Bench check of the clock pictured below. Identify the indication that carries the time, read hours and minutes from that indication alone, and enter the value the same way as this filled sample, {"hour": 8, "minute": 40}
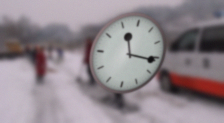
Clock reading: {"hour": 11, "minute": 16}
